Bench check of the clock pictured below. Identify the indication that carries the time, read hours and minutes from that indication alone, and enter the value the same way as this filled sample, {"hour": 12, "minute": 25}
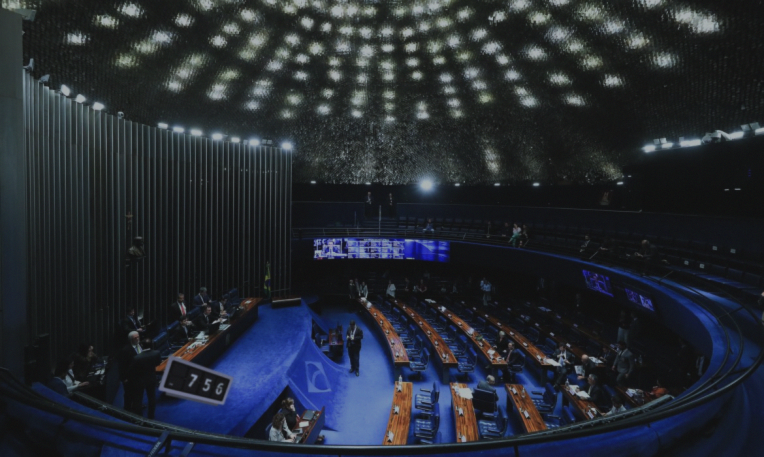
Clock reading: {"hour": 7, "minute": 56}
